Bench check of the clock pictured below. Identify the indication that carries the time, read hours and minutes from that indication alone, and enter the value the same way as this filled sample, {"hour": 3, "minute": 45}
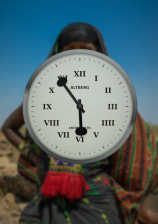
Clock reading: {"hour": 5, "minute": 54}
